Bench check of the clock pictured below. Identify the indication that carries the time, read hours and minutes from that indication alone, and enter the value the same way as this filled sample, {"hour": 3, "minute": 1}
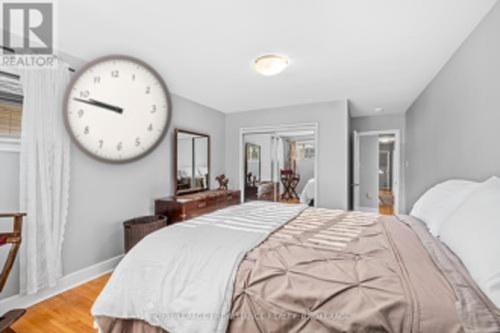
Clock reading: {"hour": 9, "minute": 48}
